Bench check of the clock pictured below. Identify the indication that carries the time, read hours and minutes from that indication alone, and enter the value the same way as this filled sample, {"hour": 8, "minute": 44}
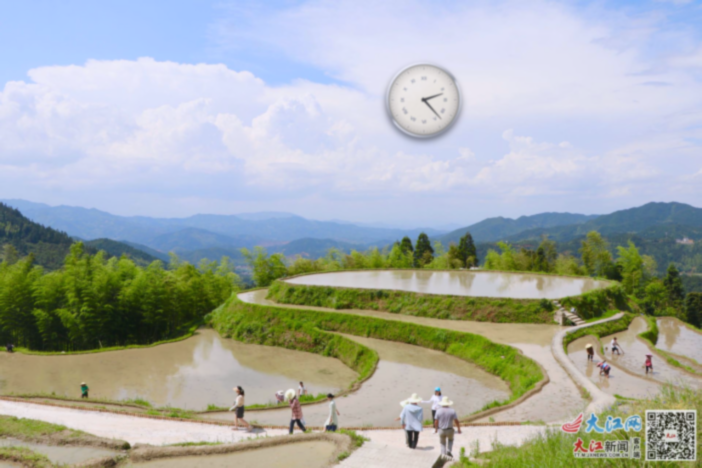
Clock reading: {"hour": 2, "minute": 23}
